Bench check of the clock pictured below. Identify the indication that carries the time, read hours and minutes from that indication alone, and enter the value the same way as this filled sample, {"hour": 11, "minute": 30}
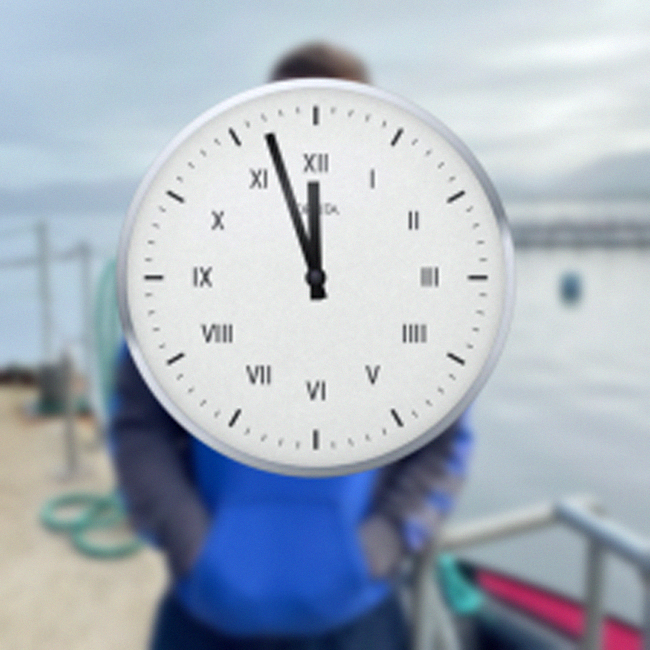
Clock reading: {"hour": 11, "minute": 57}
